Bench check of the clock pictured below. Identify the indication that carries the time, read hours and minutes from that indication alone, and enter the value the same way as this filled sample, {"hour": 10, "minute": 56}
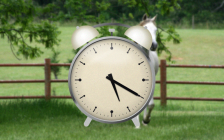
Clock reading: {"hour": 5, "minute": 20}
